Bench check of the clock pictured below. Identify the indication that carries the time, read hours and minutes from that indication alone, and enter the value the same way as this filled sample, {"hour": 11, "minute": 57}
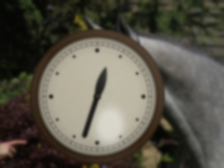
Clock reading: {"hour": 12, "minute": 33}
